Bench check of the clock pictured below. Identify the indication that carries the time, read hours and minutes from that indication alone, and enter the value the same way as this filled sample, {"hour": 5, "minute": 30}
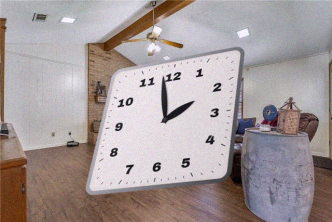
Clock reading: {"hour": 1, "minute": 58}
